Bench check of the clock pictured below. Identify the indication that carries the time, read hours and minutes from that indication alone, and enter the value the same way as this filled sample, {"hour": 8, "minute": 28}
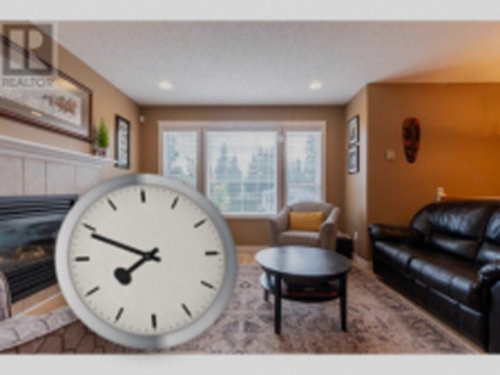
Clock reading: {"hour": 7, "minute": 49}
